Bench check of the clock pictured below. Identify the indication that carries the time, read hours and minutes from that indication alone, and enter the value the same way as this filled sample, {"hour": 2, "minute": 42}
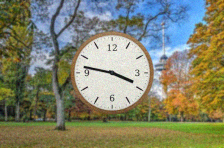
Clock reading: {"hour": 3, "minute": 47}
